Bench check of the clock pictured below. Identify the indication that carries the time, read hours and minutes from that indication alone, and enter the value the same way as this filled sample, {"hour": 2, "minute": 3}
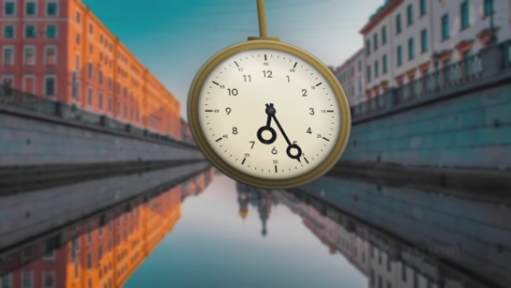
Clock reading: {"hour": 6, "minute": 26}
